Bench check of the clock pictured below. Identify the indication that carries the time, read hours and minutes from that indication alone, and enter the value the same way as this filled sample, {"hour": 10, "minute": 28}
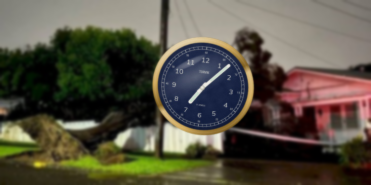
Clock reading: {"hour": 7, "minute": 7}
